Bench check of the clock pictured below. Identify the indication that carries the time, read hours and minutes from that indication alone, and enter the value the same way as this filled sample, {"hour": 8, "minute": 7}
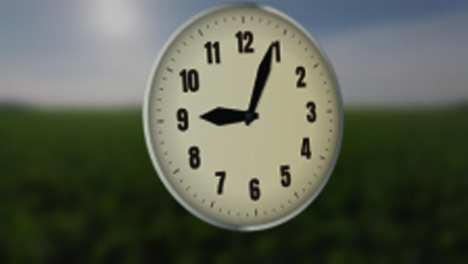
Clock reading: {"hour": 9, "minute": 4}
